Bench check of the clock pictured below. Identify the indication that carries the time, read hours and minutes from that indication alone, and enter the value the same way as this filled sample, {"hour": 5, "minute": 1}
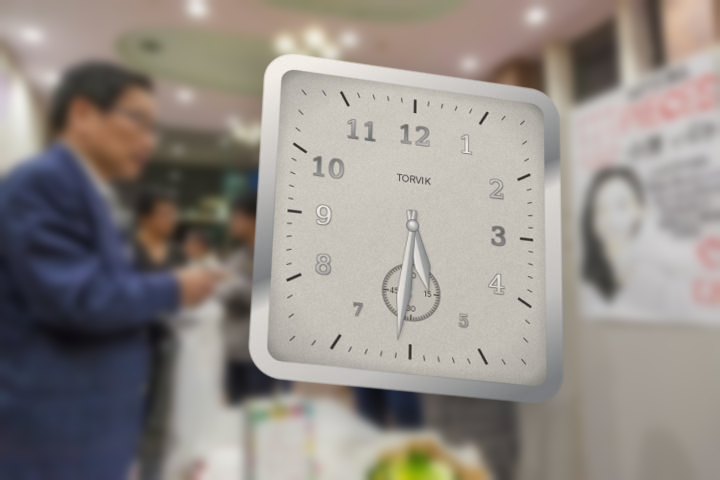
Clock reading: {"hour": 5, "minute": 31}
